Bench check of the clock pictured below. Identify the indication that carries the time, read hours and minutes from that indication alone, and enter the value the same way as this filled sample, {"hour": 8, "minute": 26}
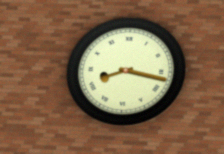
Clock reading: {"hour": 8, "minute": 17}
